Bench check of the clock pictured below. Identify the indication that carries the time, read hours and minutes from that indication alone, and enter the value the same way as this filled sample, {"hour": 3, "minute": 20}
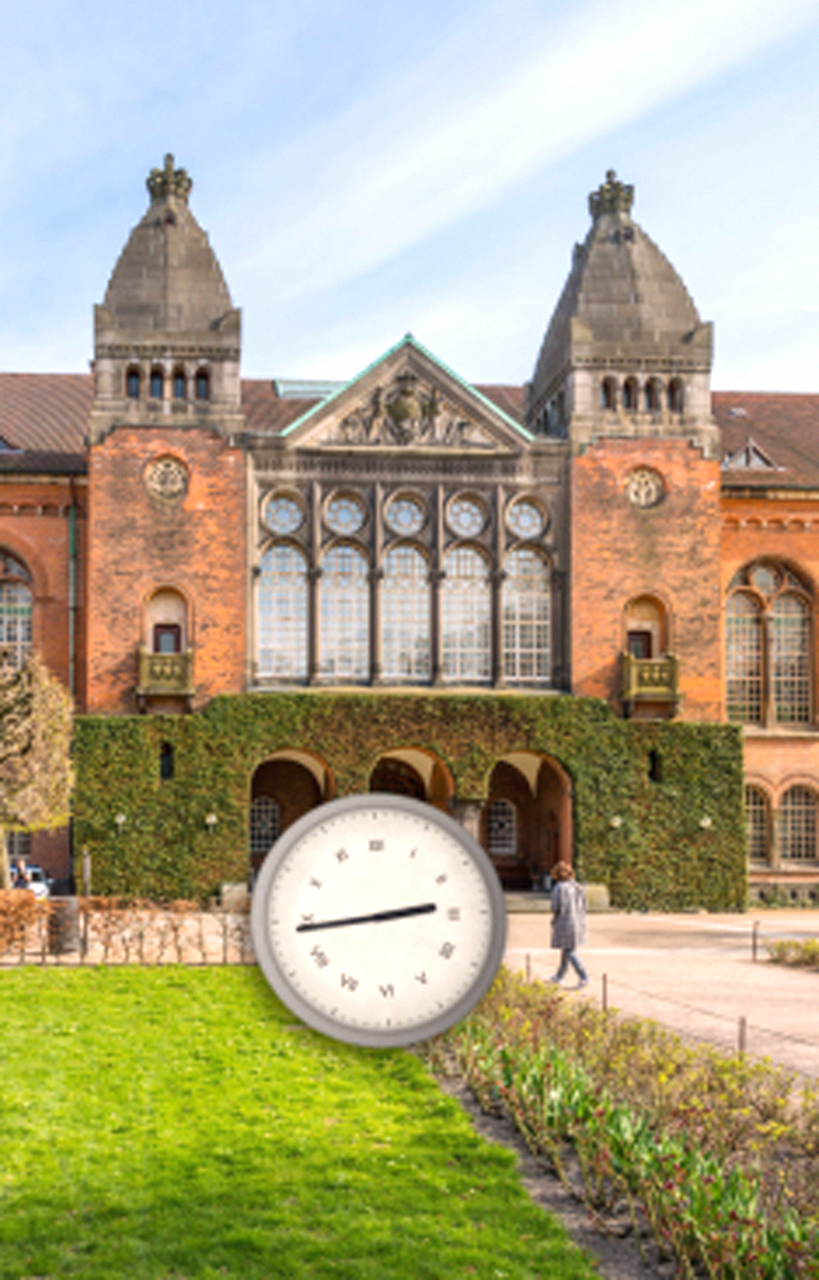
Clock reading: {"hour": 2, "minute": 44}
